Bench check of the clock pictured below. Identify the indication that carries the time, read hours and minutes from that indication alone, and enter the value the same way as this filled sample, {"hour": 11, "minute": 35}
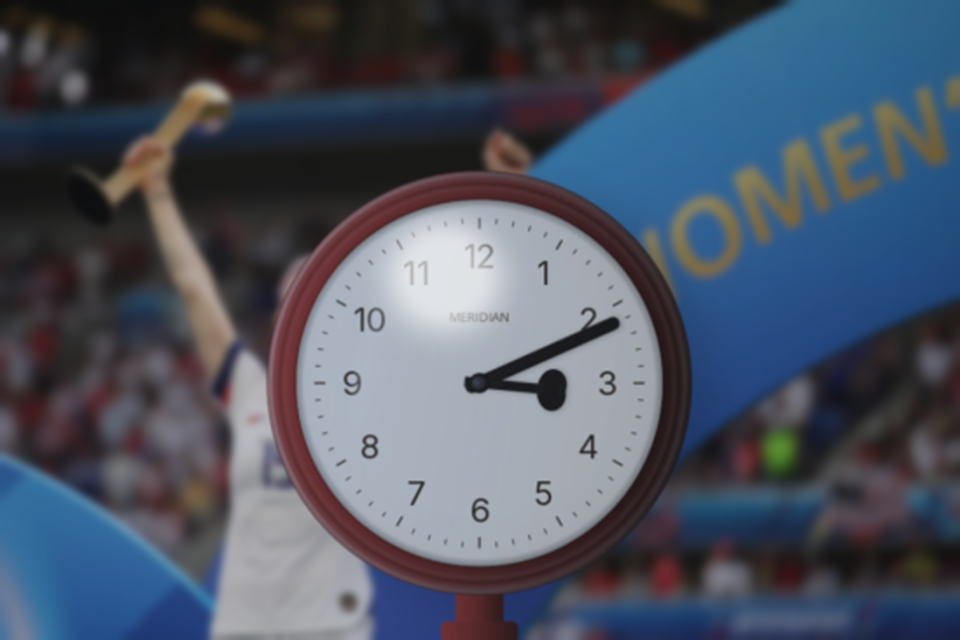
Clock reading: {"hour": 3, "minute": 11}
